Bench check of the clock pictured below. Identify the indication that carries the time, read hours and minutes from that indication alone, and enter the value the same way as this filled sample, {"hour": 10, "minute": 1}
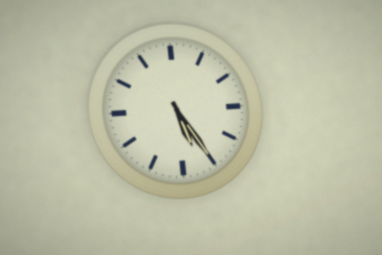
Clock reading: {"hour": 5, "minute": 25}
